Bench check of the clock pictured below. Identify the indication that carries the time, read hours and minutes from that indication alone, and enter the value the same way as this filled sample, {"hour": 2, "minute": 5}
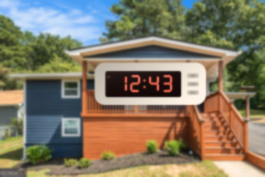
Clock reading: {"hour": 12, "minute": 43}
